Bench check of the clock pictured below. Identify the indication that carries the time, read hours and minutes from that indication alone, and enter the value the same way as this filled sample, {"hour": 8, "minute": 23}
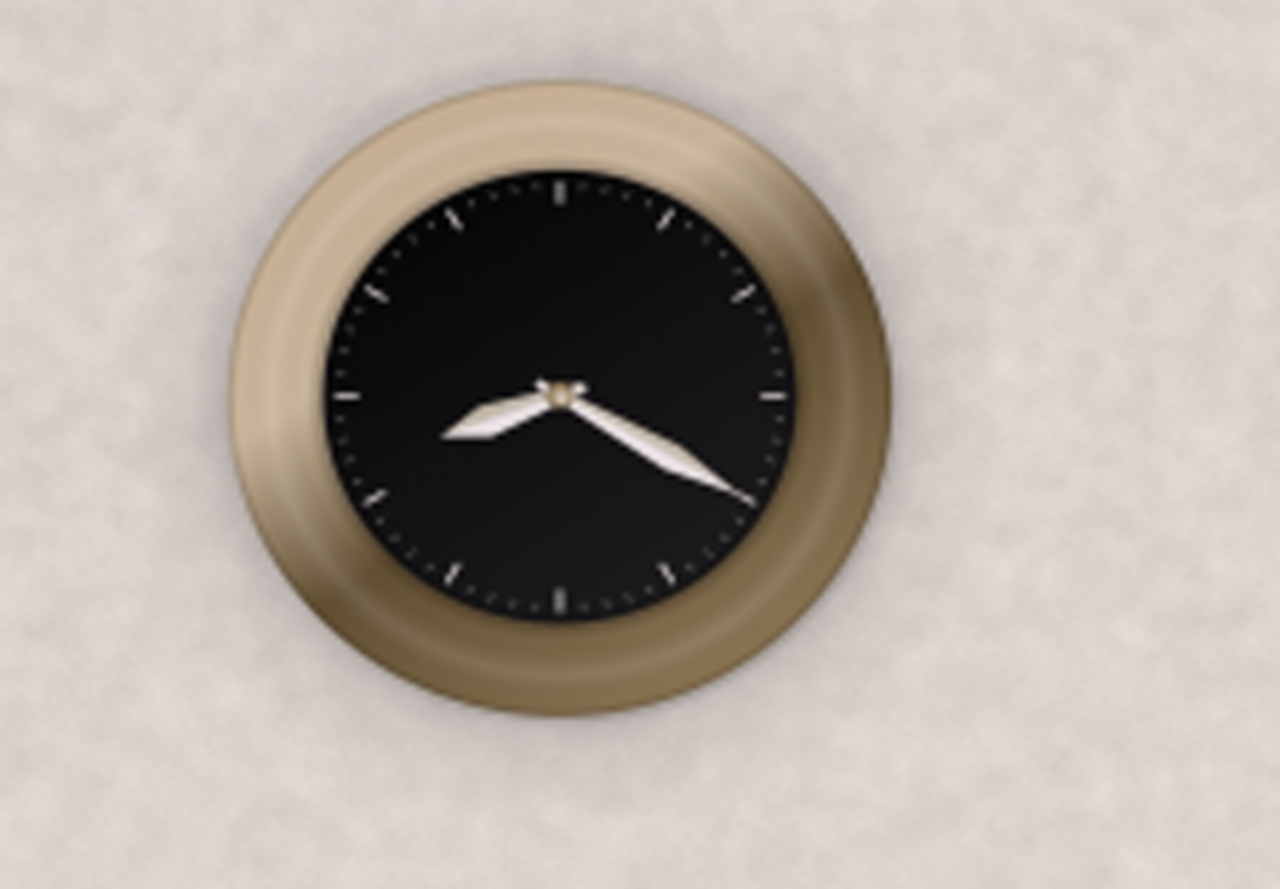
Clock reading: {"hour": 8, "minute": 20}
